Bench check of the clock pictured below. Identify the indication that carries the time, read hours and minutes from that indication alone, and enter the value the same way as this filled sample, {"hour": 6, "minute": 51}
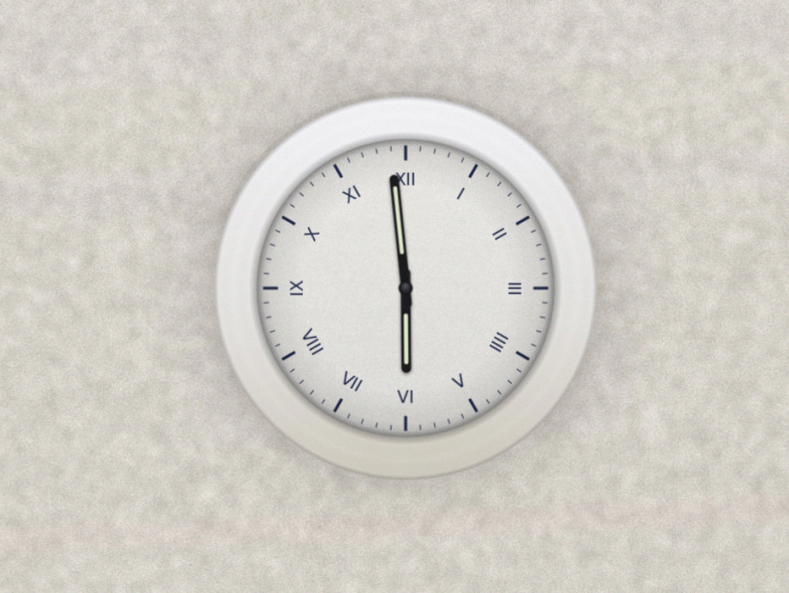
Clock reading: {"hour": 5, "minute": 59}
